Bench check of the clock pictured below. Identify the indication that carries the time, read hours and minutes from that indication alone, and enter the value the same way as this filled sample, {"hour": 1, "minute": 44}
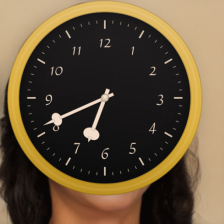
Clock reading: {"hour": 6, "minute": 41}
